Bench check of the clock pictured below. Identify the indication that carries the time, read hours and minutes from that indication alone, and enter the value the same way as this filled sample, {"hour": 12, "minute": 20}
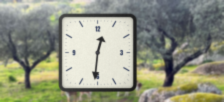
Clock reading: {"hour": 12, "minute": 31}
